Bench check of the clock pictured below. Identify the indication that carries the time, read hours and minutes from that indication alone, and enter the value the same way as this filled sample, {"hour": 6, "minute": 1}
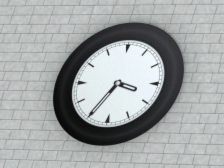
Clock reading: {"hour": 3, "minute": 35}
